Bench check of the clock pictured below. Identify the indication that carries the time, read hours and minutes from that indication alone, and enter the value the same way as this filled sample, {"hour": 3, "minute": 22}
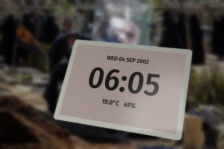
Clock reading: {"hour": 6, "minute": 5}
